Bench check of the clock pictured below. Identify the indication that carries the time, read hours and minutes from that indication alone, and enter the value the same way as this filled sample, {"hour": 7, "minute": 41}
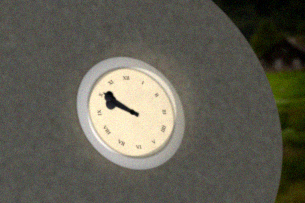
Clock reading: {"hour": 9, "minute": 51}
